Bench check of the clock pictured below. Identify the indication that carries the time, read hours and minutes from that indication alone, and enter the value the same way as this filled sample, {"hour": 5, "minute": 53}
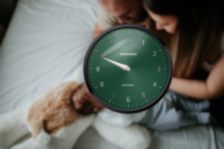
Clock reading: {"hour": 9, "minute": 49}
